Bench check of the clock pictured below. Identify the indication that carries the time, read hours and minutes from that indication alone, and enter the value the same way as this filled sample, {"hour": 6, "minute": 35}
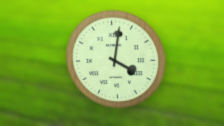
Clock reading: {"hour": 4, "minute": 2}
